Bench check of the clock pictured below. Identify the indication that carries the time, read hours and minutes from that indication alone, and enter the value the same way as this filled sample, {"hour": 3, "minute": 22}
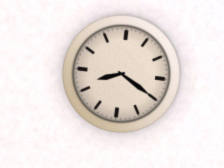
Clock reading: {"hour": 8, "minute": 20}
